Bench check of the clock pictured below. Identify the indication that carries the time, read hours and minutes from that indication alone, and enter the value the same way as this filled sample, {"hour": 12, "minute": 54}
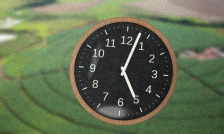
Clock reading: {"hour": 5, "minute": 3}
